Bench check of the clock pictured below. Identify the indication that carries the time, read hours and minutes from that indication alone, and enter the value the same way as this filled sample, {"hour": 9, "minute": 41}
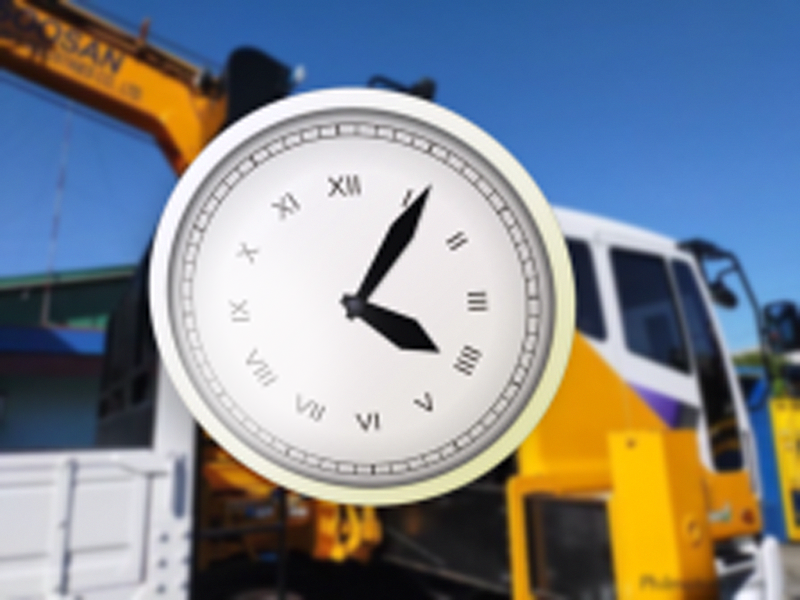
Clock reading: {"hour": 4, "minute": 6}
